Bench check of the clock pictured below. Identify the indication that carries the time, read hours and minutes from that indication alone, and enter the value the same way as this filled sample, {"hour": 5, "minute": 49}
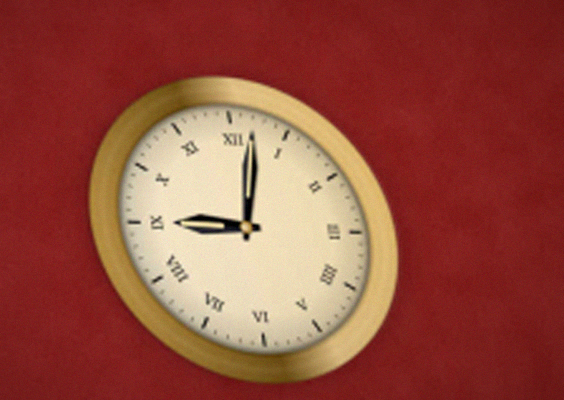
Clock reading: {"hour": 9, "minute": 2}
